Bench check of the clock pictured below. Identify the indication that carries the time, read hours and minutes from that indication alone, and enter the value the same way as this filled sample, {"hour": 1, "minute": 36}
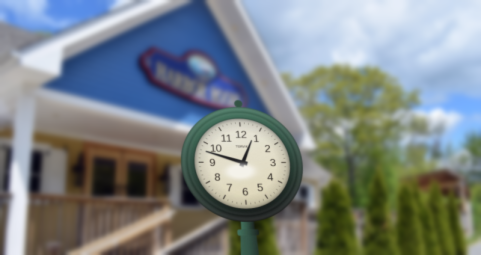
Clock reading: {"hour": 12, "minute": 48}
